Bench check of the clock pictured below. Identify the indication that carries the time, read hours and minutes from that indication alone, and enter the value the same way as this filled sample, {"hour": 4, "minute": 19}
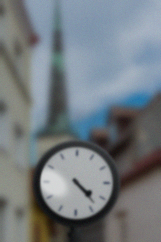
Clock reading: {"hour": 4, "minute": 23}
